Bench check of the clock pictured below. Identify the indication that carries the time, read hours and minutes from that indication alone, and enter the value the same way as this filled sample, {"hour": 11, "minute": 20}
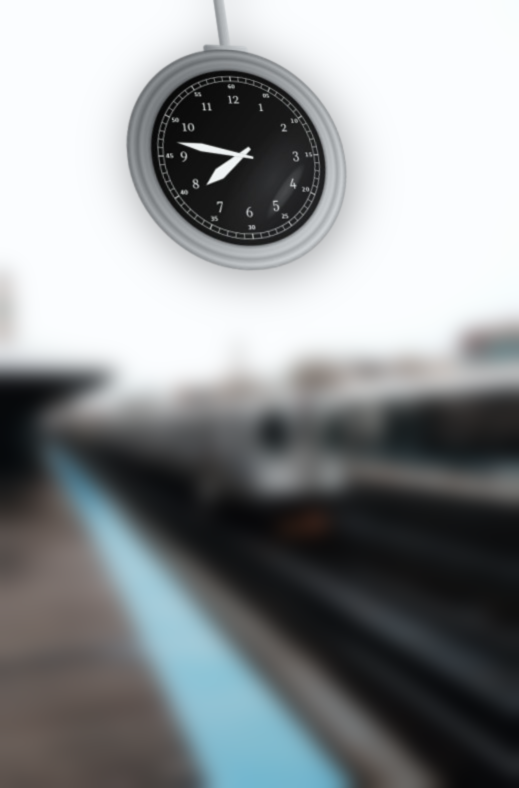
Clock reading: {"hour": 7, "minute": 47}
